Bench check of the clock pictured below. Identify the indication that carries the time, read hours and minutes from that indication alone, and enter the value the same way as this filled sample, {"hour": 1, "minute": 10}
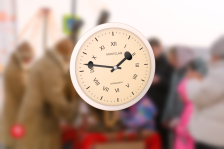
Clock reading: {"hour": 1, "minute": 47}
